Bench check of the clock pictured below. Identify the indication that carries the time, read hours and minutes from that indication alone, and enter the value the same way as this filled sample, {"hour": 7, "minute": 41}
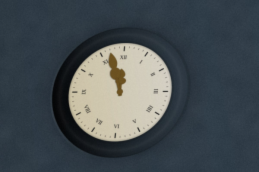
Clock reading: {"hour": 11, "minute": 57}
